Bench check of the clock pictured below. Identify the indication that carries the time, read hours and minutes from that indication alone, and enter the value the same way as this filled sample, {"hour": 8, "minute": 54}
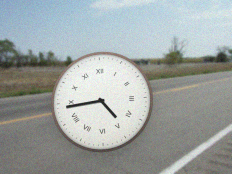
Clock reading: {"hour": 4, "minute": 44}
